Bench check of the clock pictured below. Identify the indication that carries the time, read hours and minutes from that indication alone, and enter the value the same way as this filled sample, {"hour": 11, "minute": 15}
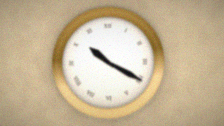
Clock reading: {"hour": 10, "minute": 20}
